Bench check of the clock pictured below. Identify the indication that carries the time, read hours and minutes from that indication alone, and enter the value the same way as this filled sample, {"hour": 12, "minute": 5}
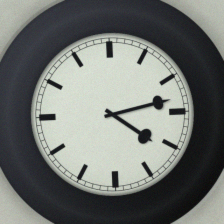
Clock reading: {"hour": 4, "minute": 13}
